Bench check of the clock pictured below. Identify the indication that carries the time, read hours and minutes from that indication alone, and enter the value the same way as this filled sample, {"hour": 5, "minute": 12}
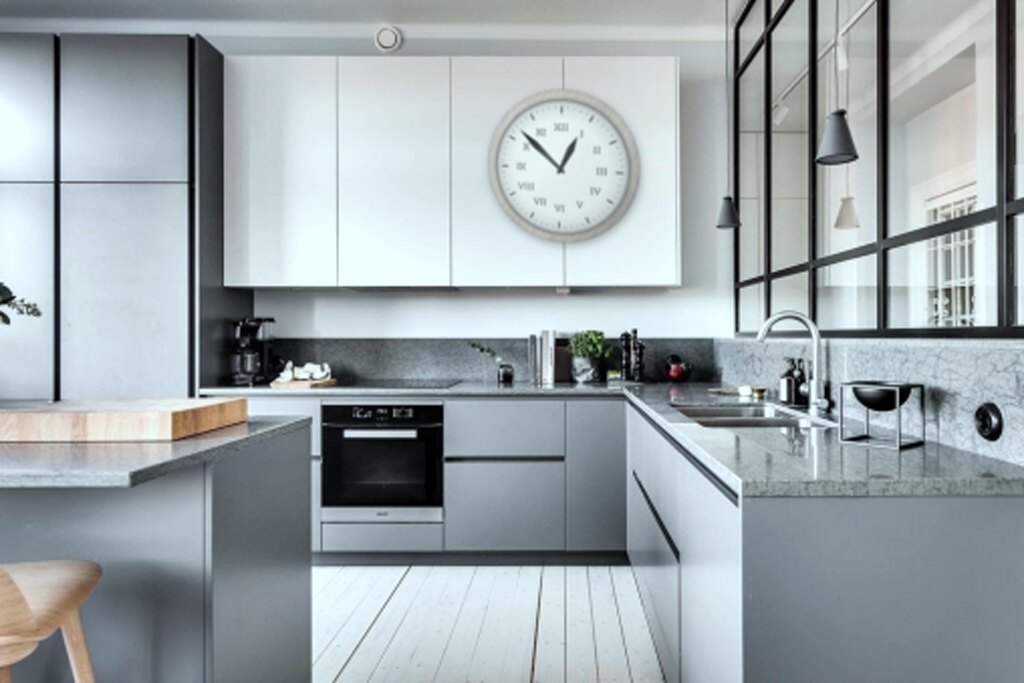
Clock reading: {"hour": 12, "minute": 52}
